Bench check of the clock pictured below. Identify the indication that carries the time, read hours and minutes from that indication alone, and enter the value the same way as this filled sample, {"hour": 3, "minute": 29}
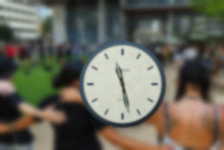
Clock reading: {"hour": 11, "minute": 28}
